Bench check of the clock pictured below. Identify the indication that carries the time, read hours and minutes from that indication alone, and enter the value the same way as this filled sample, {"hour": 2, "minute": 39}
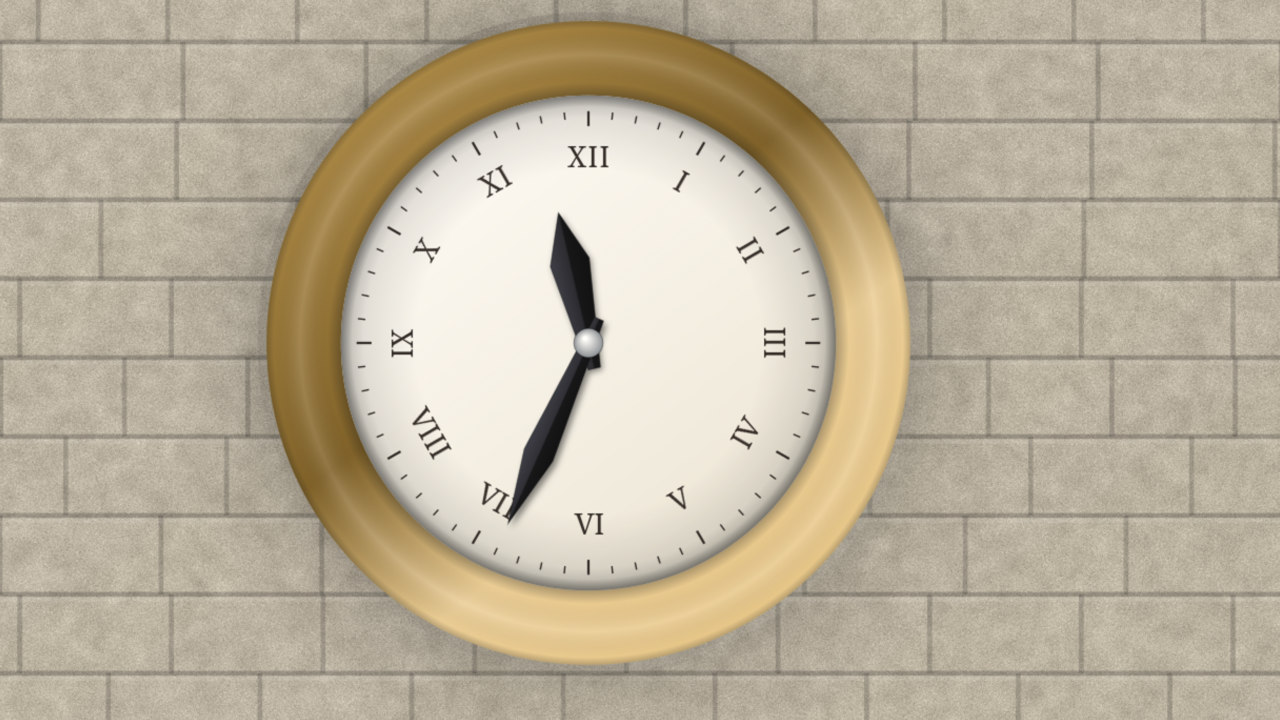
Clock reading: {"hour": 11, "minute": 34}
